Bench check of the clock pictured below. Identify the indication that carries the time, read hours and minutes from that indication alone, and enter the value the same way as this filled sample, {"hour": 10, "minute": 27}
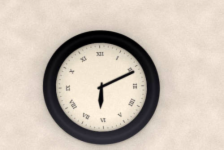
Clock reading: {"hour": 6, "minute": 11}
